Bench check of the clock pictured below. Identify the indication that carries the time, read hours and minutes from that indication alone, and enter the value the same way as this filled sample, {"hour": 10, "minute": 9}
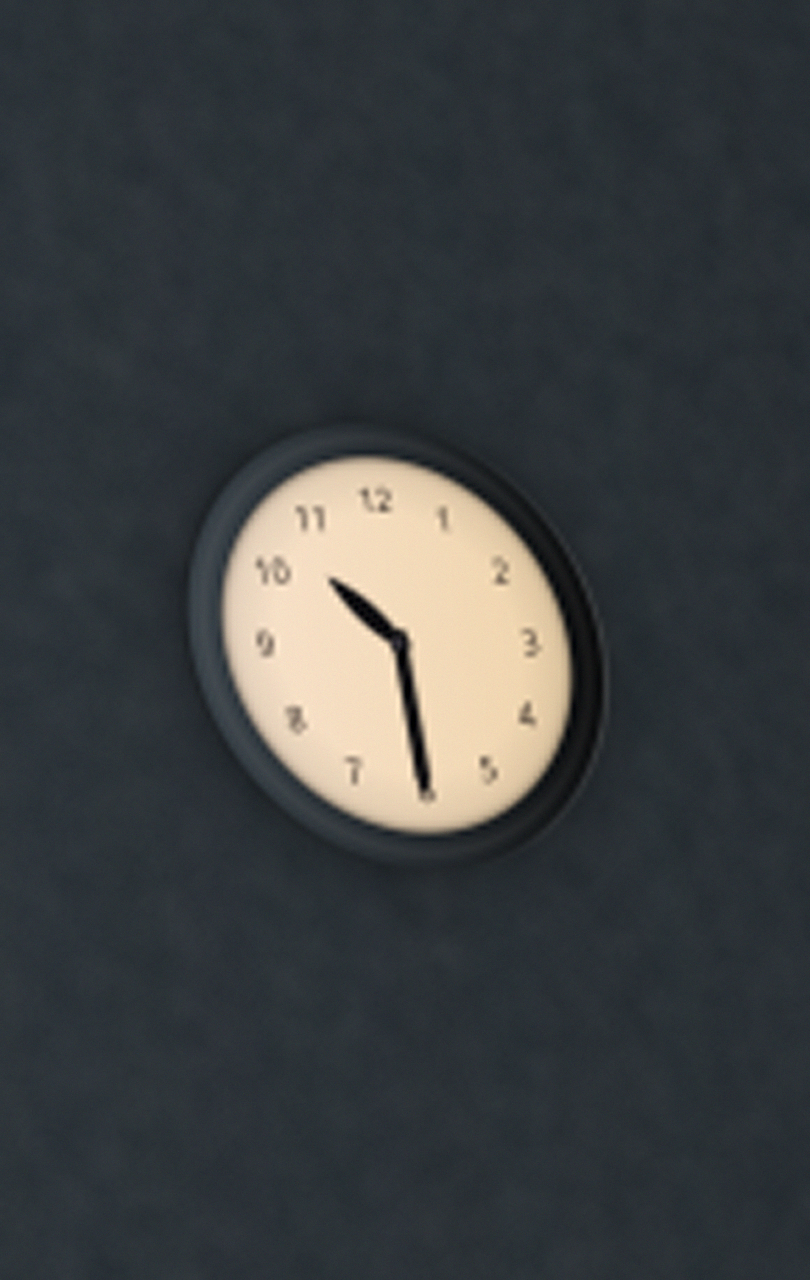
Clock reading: {"hour": 10, "minute": 30}
